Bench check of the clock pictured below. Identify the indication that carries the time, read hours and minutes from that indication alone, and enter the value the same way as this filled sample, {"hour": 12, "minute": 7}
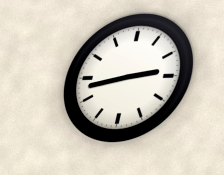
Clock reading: {"hour": 2, "minute": 43}
